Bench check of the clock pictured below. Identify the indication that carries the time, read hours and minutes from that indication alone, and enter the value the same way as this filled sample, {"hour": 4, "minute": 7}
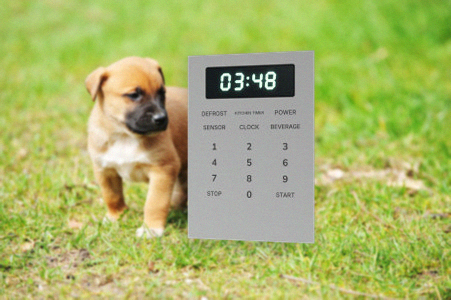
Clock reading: {"hour": 3, "minute": 48}
